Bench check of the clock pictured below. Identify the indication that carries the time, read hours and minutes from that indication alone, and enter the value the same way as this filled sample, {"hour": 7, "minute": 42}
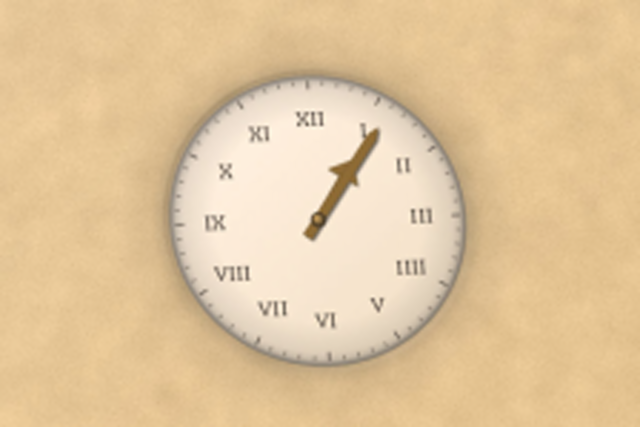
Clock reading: {"hour": 1, "minute": 6}
